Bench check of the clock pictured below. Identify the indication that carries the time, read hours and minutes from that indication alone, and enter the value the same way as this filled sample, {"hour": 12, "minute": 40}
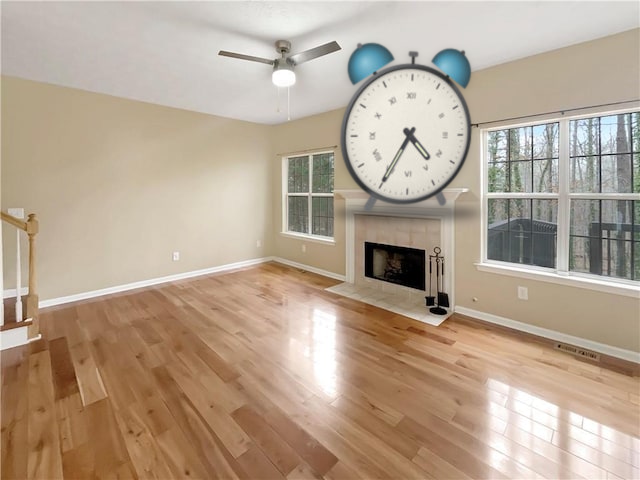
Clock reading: {"hour": 4, "minute": 35}
